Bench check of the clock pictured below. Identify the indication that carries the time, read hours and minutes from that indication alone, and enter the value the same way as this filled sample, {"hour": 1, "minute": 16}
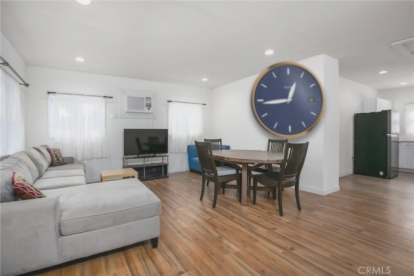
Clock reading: {"hour": 12, "minute": 44}
